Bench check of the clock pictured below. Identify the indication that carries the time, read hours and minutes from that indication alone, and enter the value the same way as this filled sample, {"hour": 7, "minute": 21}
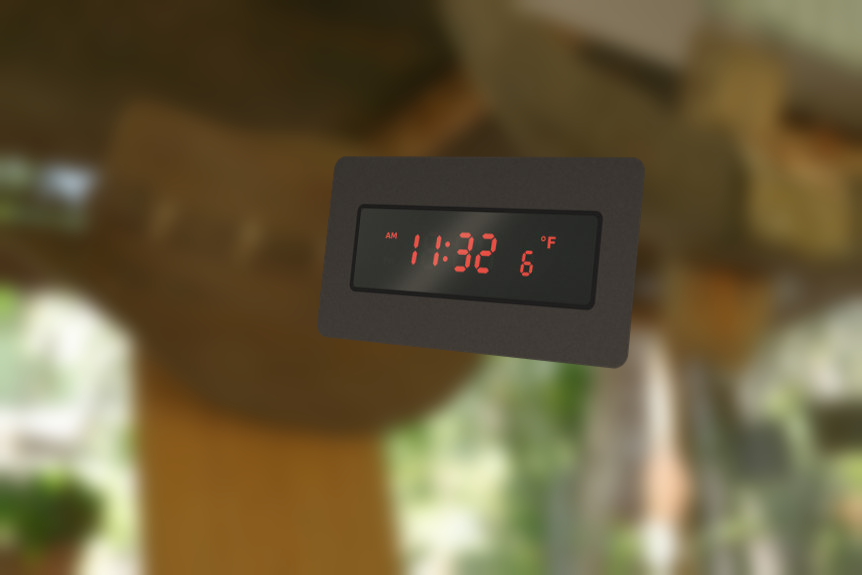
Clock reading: {"hour": 11, "minute": 32}
